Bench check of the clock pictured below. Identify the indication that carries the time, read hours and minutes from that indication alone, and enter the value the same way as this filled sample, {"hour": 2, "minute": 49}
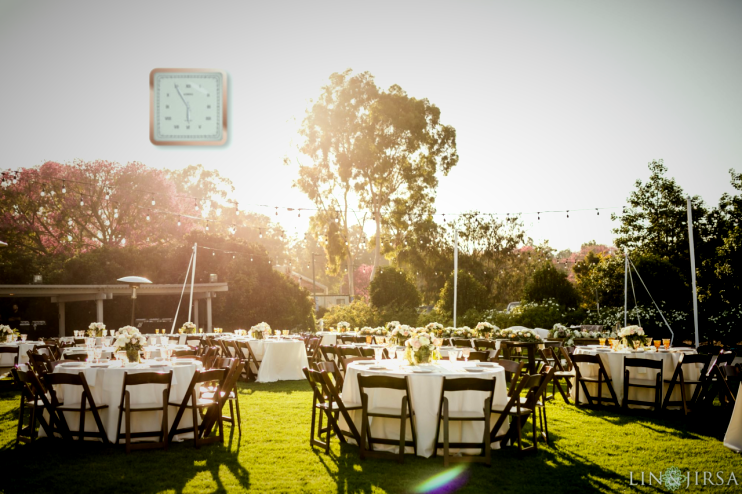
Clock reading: {"hour": 5, "minute": 55}
